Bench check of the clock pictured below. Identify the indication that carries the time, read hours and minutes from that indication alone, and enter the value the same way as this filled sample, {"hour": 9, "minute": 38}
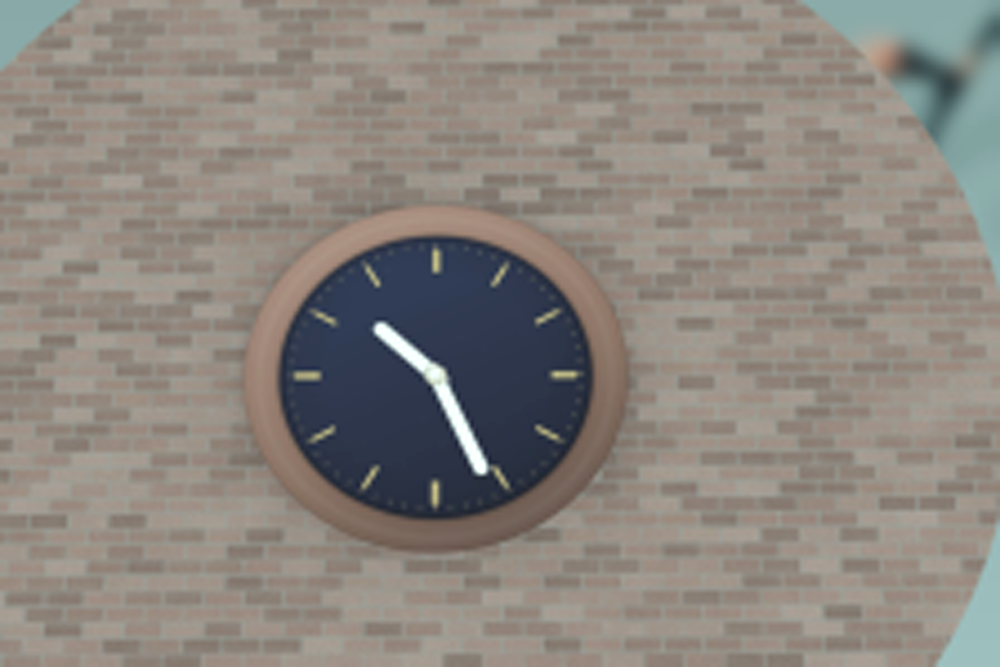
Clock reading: {"hour": 10, "minute": 26}
